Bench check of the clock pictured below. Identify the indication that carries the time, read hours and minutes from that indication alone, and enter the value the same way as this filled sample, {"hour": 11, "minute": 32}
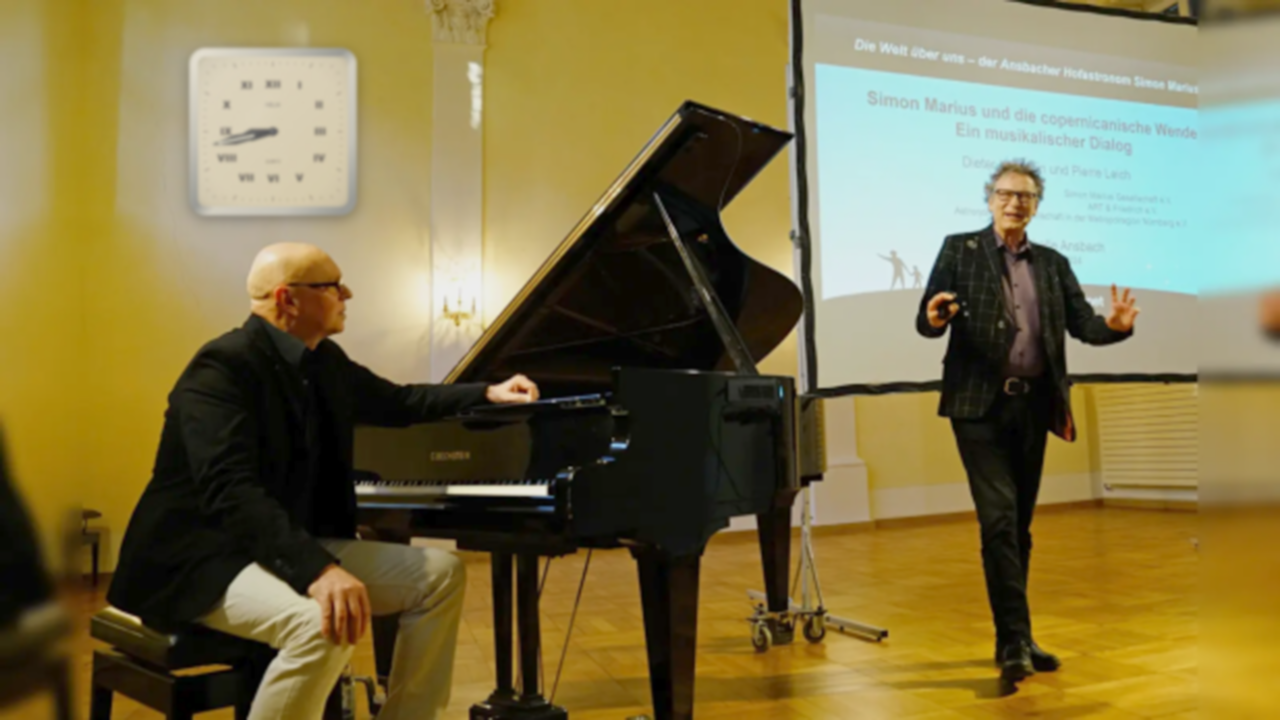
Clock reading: {"hour": 8, "minute": 43}
